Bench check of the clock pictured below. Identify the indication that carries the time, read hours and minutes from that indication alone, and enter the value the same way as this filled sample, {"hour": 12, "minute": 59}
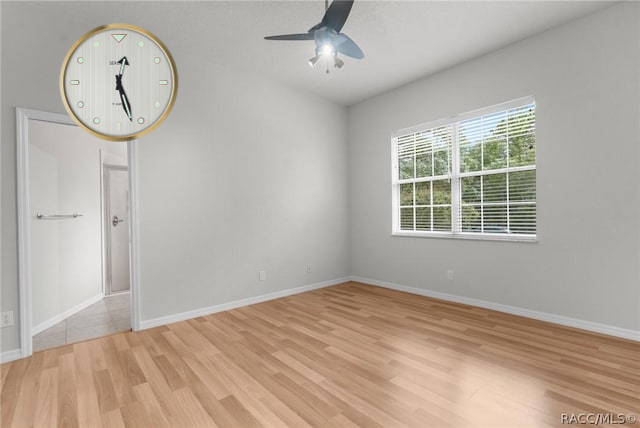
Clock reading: {"hour": 12, "minute": 27}
